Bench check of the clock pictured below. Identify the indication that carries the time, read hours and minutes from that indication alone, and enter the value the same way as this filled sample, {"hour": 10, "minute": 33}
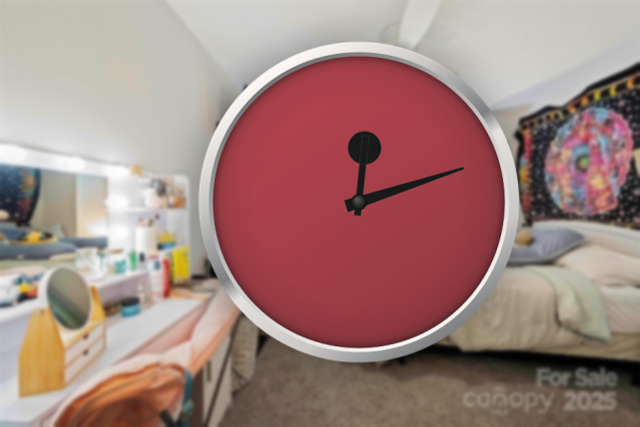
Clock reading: {"hour": 12, "minute": 12}
